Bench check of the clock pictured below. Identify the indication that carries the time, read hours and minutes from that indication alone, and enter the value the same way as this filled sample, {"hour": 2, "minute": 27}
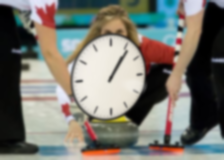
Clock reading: {"hour": 1, "minute": 6}
